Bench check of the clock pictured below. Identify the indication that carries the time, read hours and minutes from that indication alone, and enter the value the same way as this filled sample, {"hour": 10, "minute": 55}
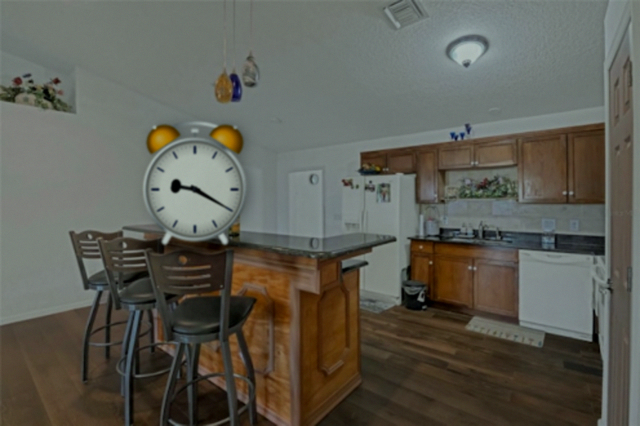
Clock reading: {"hour": 9, "minute": 20}
